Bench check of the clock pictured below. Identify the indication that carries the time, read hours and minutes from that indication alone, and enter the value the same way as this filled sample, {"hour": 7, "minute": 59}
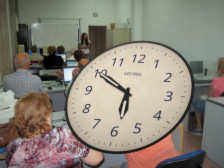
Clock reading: {"hour": 5, "minute": 50}
